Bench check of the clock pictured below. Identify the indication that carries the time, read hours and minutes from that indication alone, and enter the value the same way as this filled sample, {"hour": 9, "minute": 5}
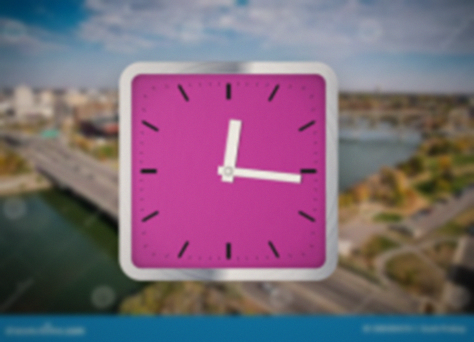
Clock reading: {"hour": 12, "minute": 16}
